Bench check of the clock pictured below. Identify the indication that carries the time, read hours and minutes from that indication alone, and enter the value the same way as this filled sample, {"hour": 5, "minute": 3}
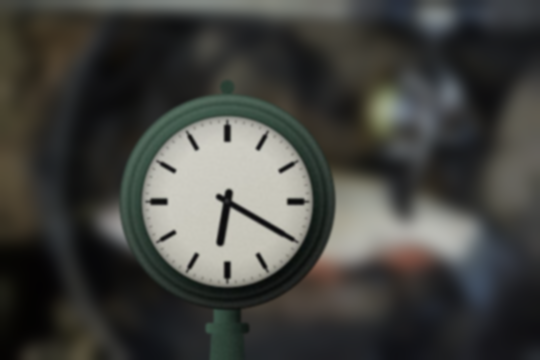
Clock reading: {"hour": 6, "minute": 20}
